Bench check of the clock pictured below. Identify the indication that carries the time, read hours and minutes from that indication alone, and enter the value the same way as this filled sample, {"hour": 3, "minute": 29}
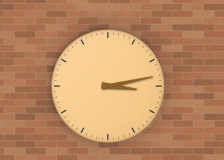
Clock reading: {"hour": 3, "minute": 13}
